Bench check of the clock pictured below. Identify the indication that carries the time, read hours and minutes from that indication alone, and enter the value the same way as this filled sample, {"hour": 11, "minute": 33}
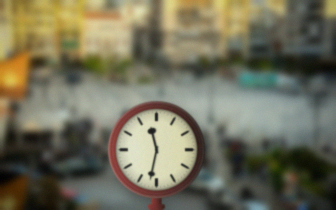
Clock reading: {"hour": 11, "minute": 32}
